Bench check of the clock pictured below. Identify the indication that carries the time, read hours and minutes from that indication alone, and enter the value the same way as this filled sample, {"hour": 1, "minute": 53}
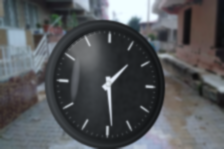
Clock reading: {"hour": 1, "minute": 29}
